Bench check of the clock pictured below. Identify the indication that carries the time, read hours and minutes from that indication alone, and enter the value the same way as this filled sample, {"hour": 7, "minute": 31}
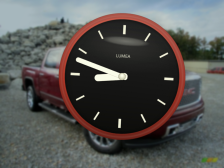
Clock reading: {"hour": 8, "minute": 48}
